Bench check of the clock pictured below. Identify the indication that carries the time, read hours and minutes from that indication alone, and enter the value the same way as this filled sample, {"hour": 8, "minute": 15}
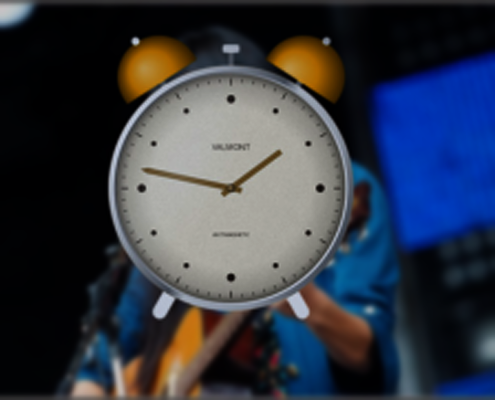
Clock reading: {"hour": 1, "minute": 47}
